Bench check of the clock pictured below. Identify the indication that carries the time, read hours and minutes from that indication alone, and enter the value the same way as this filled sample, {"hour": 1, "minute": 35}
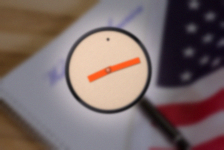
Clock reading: {"hour": 8, "minute": 12}
